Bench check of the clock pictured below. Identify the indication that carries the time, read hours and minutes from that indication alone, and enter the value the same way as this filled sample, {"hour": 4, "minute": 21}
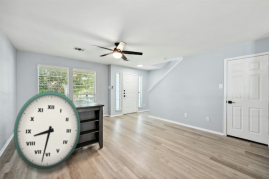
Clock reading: {"hour": 8, "minute": 32}
